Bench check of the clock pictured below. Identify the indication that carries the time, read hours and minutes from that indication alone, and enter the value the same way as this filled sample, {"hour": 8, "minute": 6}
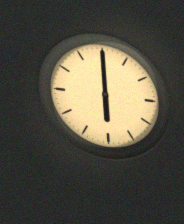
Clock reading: {"hour": 6, "minute": 0}
